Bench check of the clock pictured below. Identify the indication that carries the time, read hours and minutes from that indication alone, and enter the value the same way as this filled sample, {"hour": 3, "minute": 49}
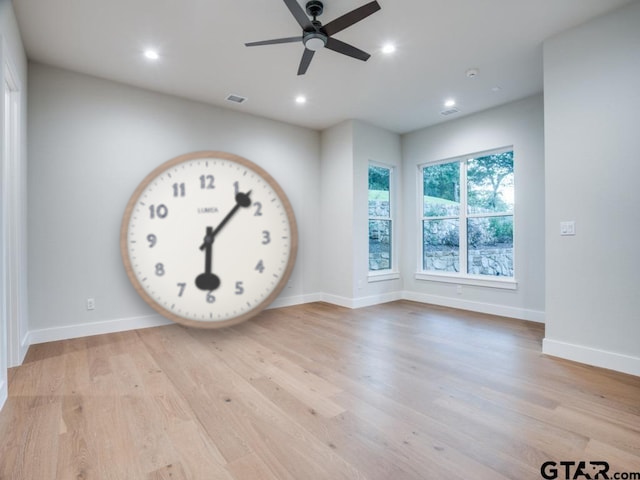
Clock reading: {"hour": 6, "minute": 7}
